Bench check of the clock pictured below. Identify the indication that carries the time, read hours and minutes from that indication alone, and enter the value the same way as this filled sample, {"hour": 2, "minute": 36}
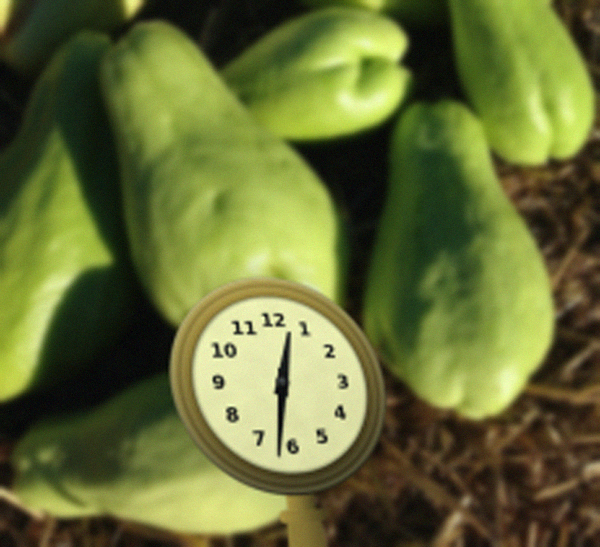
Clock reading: {"hour": 12, "minute": 32}
